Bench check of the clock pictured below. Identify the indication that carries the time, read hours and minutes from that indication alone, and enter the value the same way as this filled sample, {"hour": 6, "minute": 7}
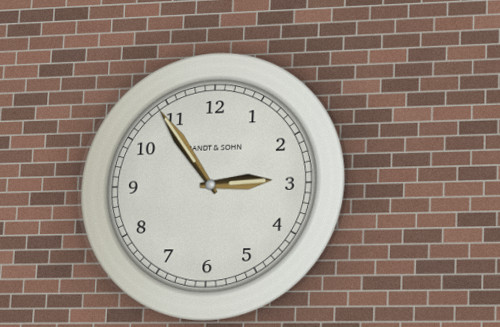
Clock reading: {"hour": 2, "minute": 54}
